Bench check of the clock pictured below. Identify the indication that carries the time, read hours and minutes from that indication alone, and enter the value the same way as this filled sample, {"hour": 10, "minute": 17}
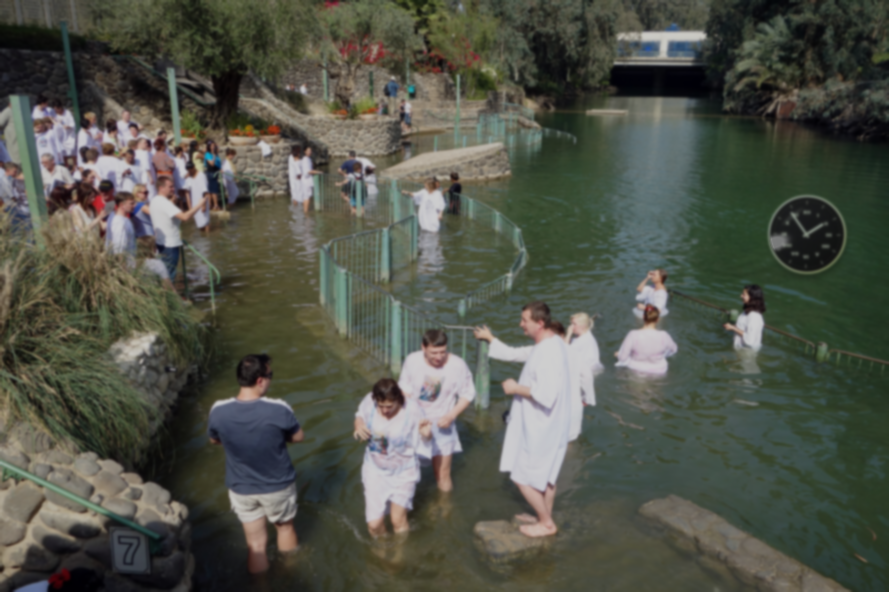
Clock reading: {"hour": 1, "minute": 54}
